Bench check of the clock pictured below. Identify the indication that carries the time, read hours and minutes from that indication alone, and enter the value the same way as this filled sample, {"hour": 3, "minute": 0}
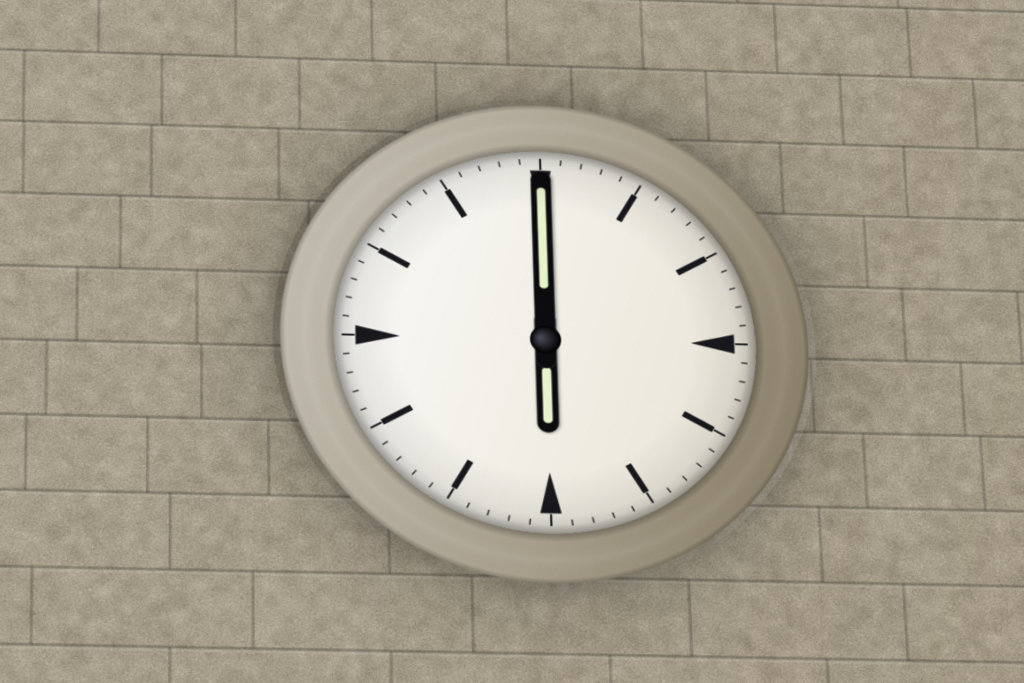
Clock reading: {"hour": 6, "minute": 0}
